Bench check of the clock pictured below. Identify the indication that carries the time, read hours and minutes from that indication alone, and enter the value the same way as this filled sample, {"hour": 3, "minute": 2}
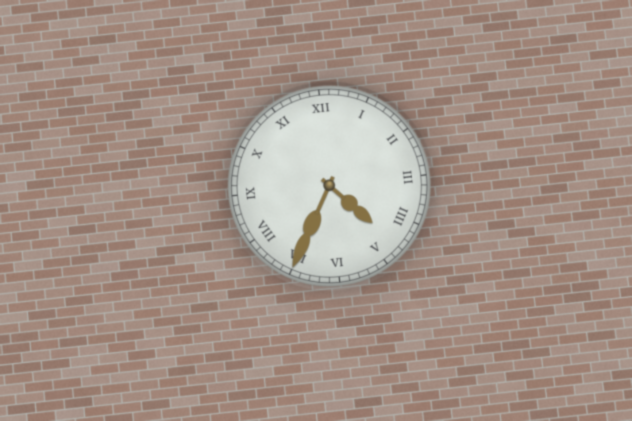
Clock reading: {"hour": 4, "minute": 35}
